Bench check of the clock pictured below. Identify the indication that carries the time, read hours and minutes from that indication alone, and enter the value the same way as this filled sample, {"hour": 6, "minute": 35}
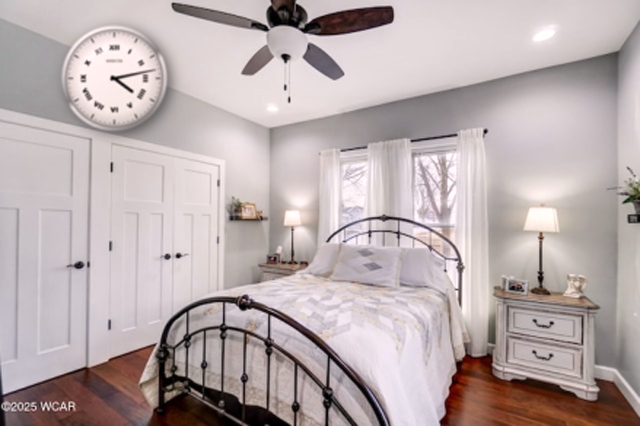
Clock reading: {"hour": 4, "minute": 13}
